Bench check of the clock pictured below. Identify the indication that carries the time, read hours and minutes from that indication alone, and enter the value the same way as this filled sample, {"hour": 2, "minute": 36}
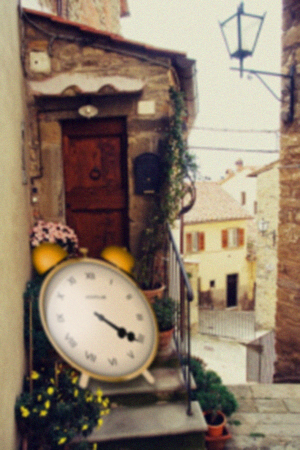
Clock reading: {"hour": 4, "minute": 21}
